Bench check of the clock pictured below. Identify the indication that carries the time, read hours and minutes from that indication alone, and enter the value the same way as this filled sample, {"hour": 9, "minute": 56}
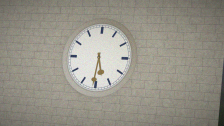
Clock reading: {"hour": 5, "minute": 31}
